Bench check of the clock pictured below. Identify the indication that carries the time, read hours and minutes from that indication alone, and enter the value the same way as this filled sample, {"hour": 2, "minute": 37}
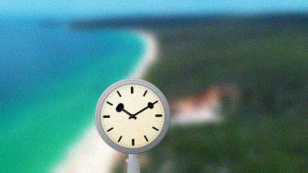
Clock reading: {"hour": 10, "minute": 10}
